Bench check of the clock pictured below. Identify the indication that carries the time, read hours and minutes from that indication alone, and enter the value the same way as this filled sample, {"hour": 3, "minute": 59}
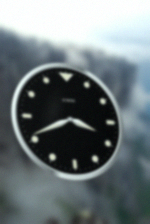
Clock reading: {"hour": 3, "minute": 41}
